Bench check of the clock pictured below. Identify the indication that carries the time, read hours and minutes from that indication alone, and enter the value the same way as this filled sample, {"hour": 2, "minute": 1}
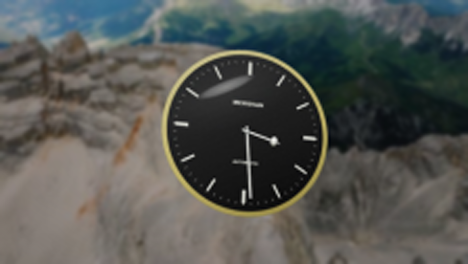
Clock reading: {"hour": 3, "minute": 29}
